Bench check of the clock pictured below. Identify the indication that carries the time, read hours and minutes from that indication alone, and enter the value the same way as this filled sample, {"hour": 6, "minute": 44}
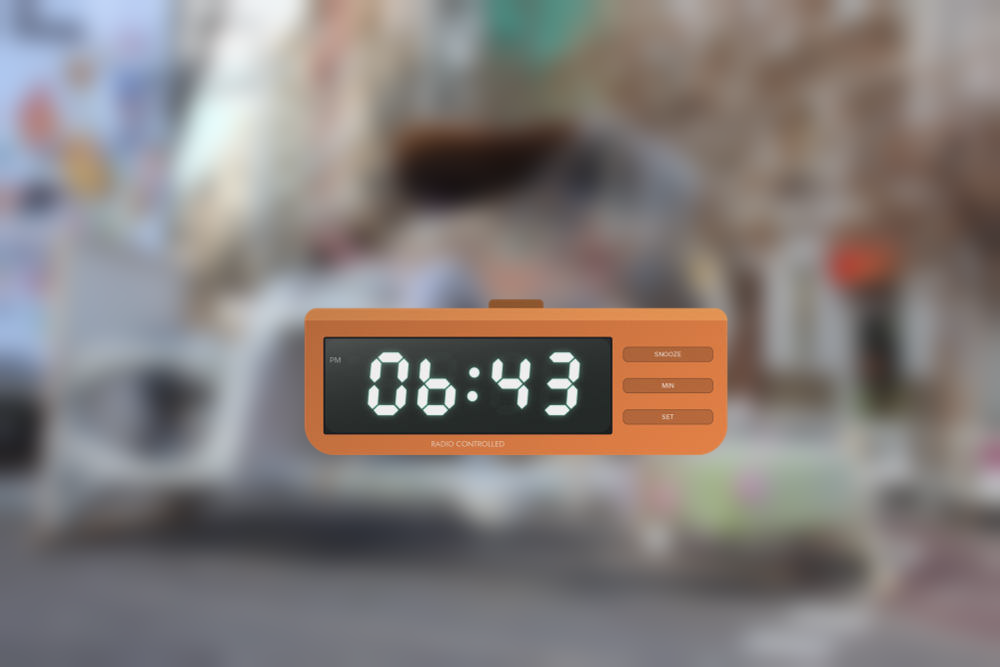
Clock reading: {"hour": 6, "minute": 43}
